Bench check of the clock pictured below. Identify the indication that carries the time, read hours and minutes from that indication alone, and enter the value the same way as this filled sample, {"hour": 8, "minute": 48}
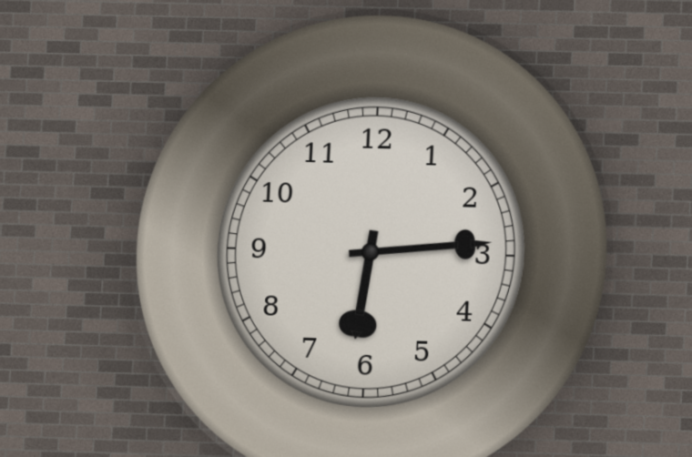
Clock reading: {"hour": 6, "minute": 14}
